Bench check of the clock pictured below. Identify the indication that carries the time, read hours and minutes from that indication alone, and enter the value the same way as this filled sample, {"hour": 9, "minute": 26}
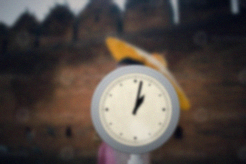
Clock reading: {"hour": 1, "minute": 2}
